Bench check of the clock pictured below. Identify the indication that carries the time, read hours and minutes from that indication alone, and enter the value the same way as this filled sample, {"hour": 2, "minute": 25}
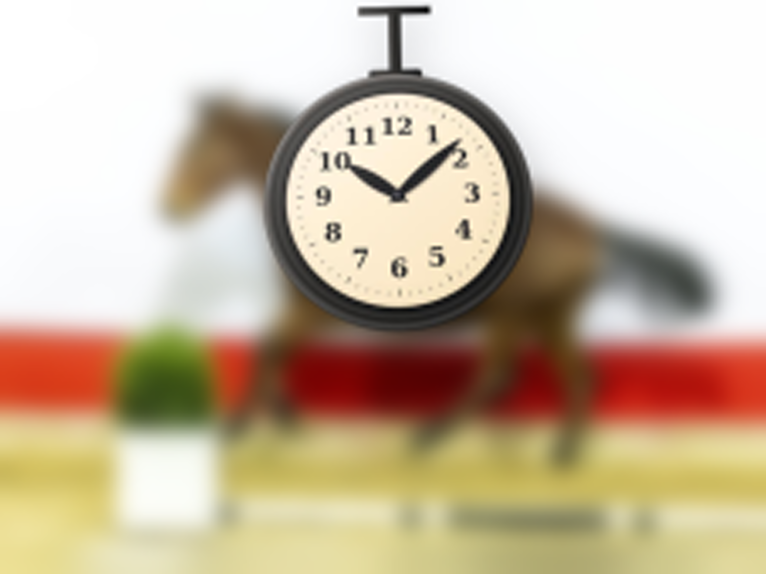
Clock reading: {"hour": 10, "minute": 8}
